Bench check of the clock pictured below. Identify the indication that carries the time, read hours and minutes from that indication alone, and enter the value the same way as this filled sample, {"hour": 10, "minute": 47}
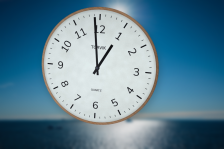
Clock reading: {"hour": 12, "minute": 59}
